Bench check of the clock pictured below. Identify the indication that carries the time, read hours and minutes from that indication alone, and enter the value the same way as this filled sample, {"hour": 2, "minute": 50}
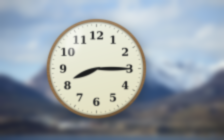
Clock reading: {"hour": 8, "minute": 15}
